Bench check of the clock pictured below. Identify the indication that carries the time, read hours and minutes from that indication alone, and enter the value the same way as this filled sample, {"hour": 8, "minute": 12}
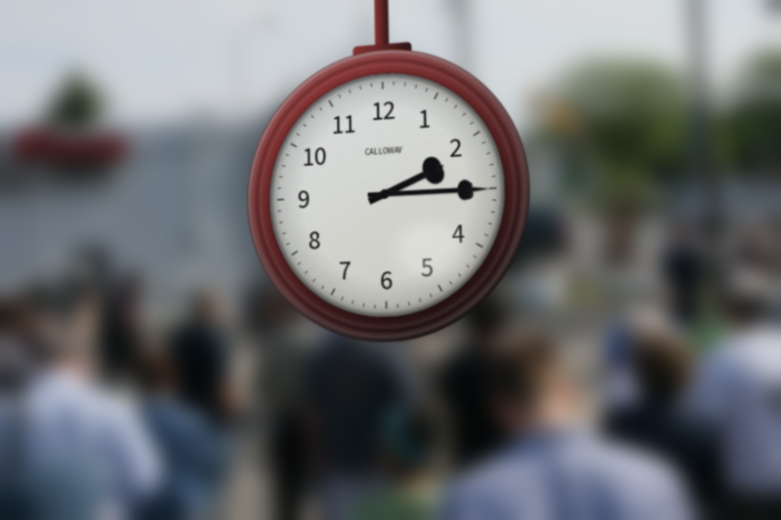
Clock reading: {"hour": 2, "minute": 15}
